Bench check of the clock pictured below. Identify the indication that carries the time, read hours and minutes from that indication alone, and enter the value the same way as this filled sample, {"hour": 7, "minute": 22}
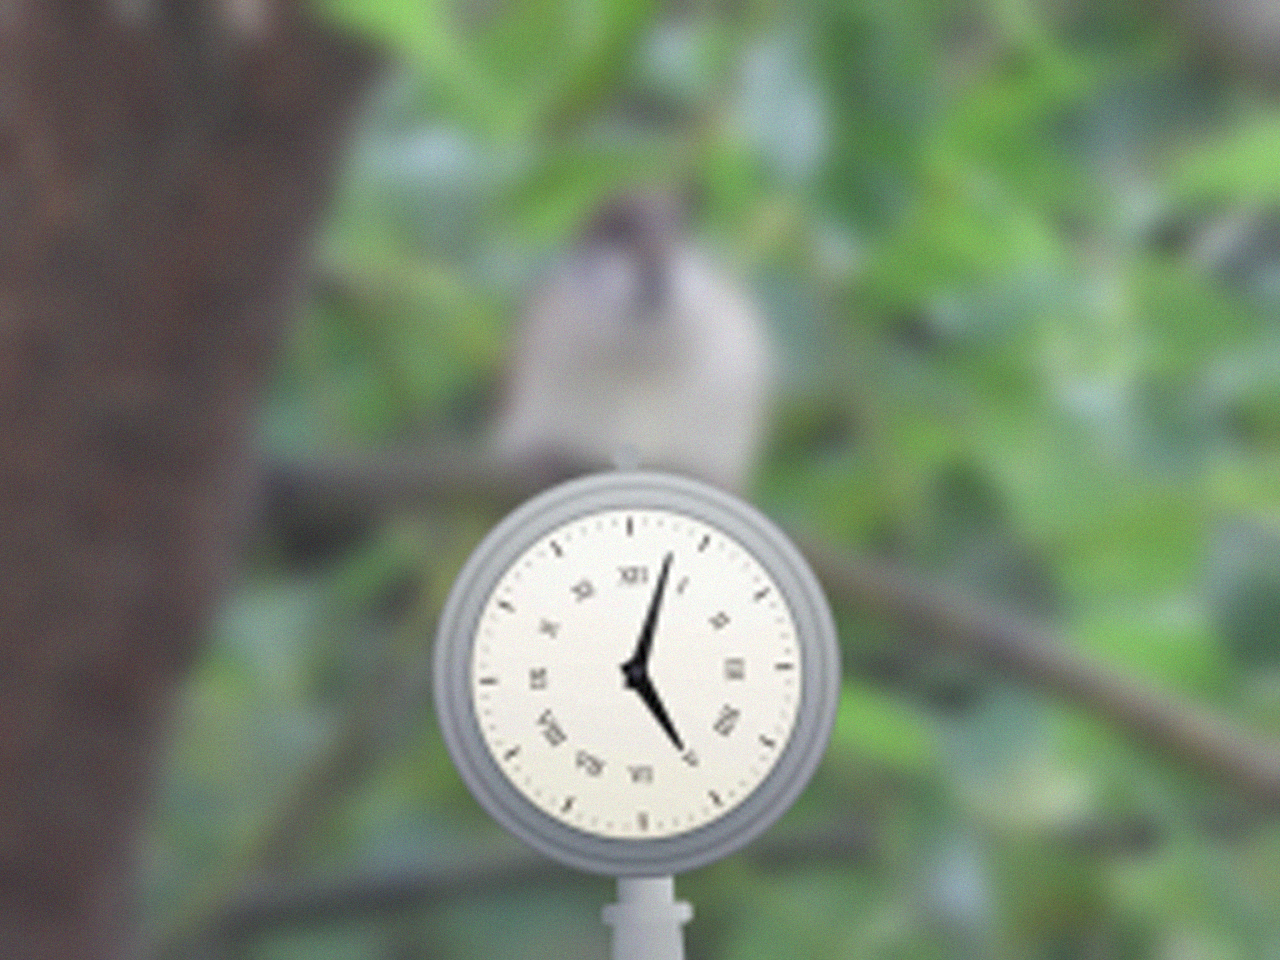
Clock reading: {"hour": 5, "minute": 3}
